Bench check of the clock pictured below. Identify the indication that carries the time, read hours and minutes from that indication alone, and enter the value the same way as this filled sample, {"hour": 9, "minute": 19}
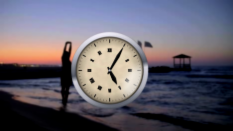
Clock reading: {"hour": 5, "minute": 5}
